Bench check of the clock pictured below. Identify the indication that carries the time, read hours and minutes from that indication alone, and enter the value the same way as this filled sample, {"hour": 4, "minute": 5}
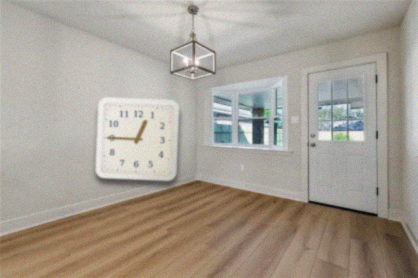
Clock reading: {"hour": 12, "minute": 45}
